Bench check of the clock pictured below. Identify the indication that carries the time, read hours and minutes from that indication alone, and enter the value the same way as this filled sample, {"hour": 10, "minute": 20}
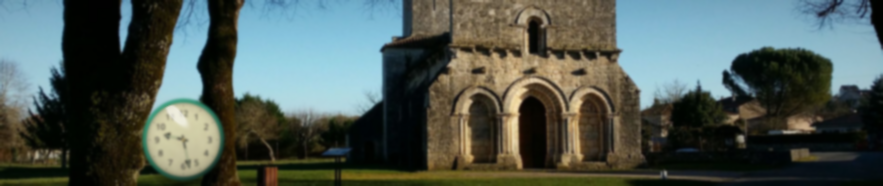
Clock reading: {"hour": 9, "minute": 28}
